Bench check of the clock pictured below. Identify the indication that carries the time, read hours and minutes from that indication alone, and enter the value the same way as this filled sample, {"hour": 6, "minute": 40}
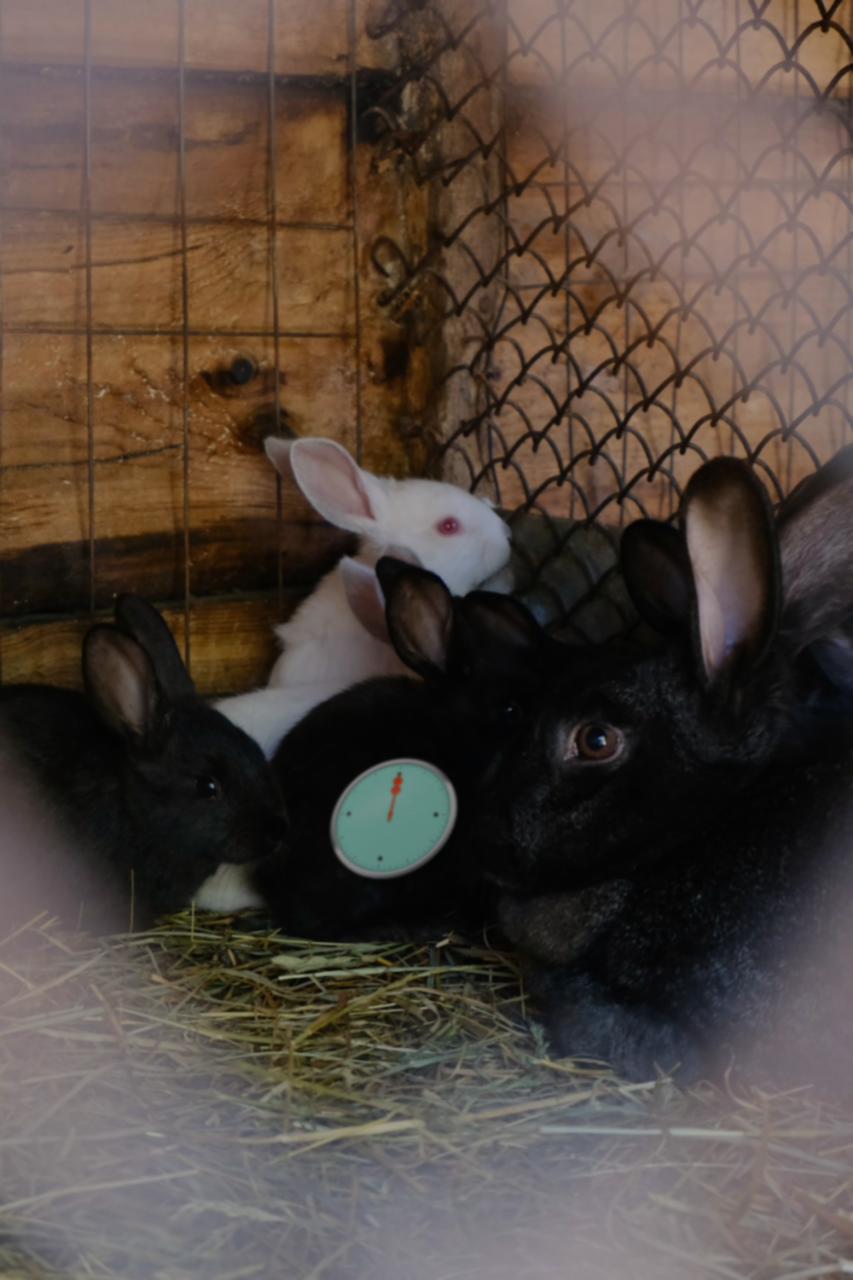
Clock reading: {"hour": 12, "minute": 0}
